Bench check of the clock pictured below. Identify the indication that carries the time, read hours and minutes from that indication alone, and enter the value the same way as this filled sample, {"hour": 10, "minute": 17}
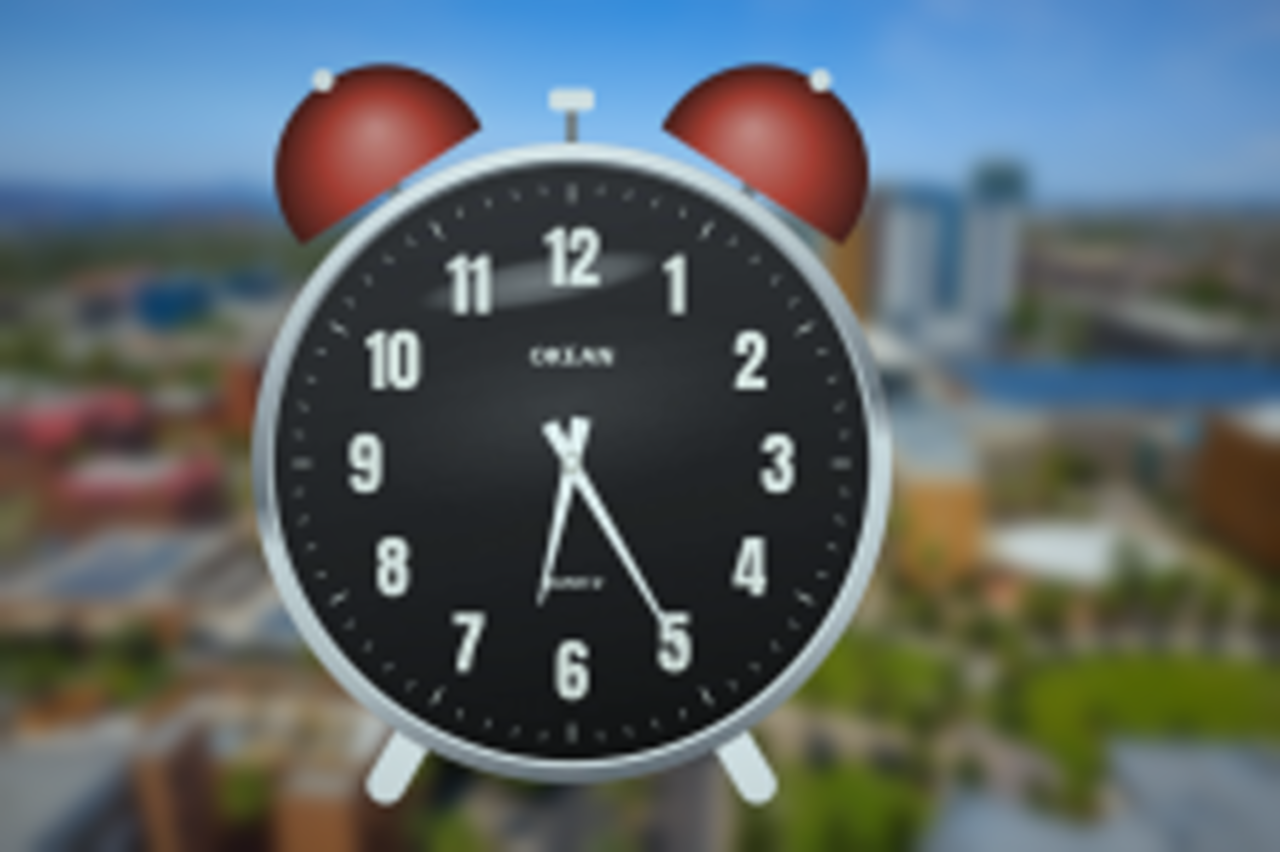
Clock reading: {"hour": 6, "minute": 25}
